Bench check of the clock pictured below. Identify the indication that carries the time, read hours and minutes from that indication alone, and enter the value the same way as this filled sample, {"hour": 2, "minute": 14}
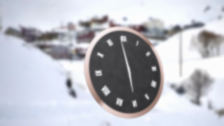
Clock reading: {"hour": 5, "minute": 59}
